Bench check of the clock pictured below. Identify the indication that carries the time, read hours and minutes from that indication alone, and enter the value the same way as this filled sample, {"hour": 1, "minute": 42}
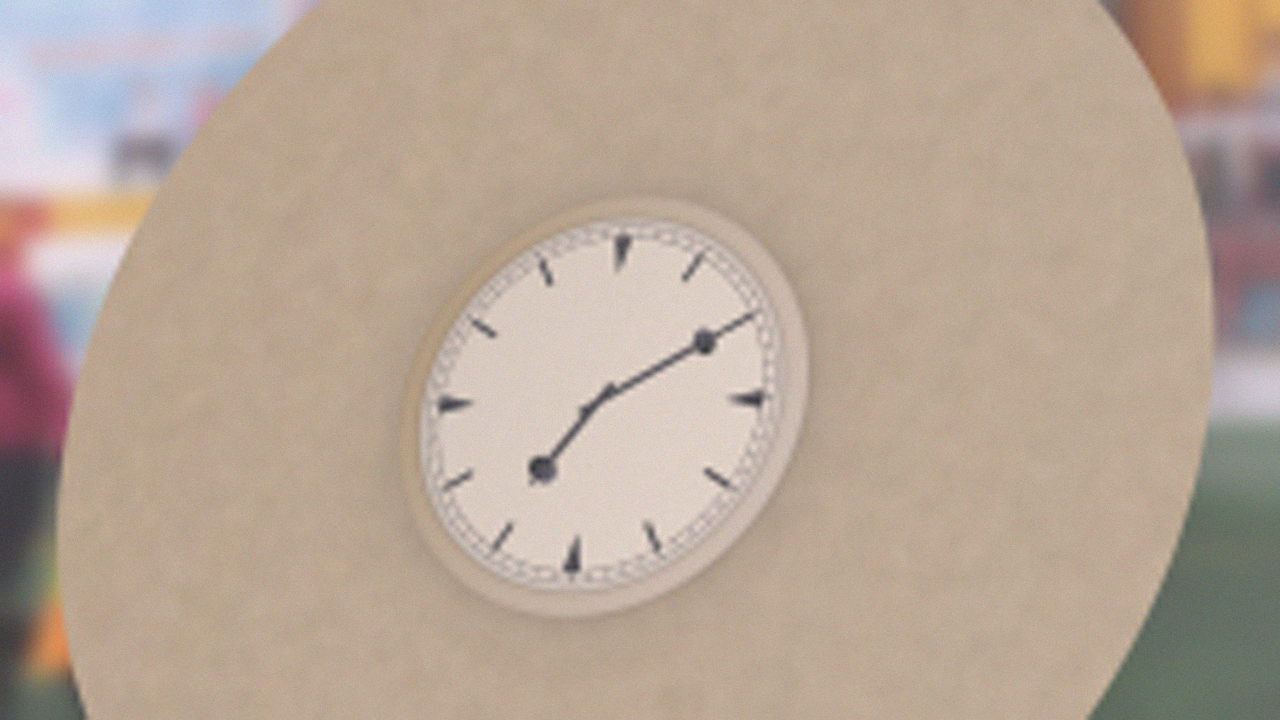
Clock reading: {"hour": 7, "minute": 10}
